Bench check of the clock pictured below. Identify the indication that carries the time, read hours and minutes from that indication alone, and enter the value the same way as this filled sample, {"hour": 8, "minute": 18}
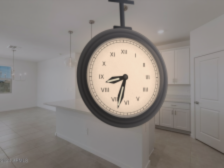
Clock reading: {"hour": 8, "minute": 33}
